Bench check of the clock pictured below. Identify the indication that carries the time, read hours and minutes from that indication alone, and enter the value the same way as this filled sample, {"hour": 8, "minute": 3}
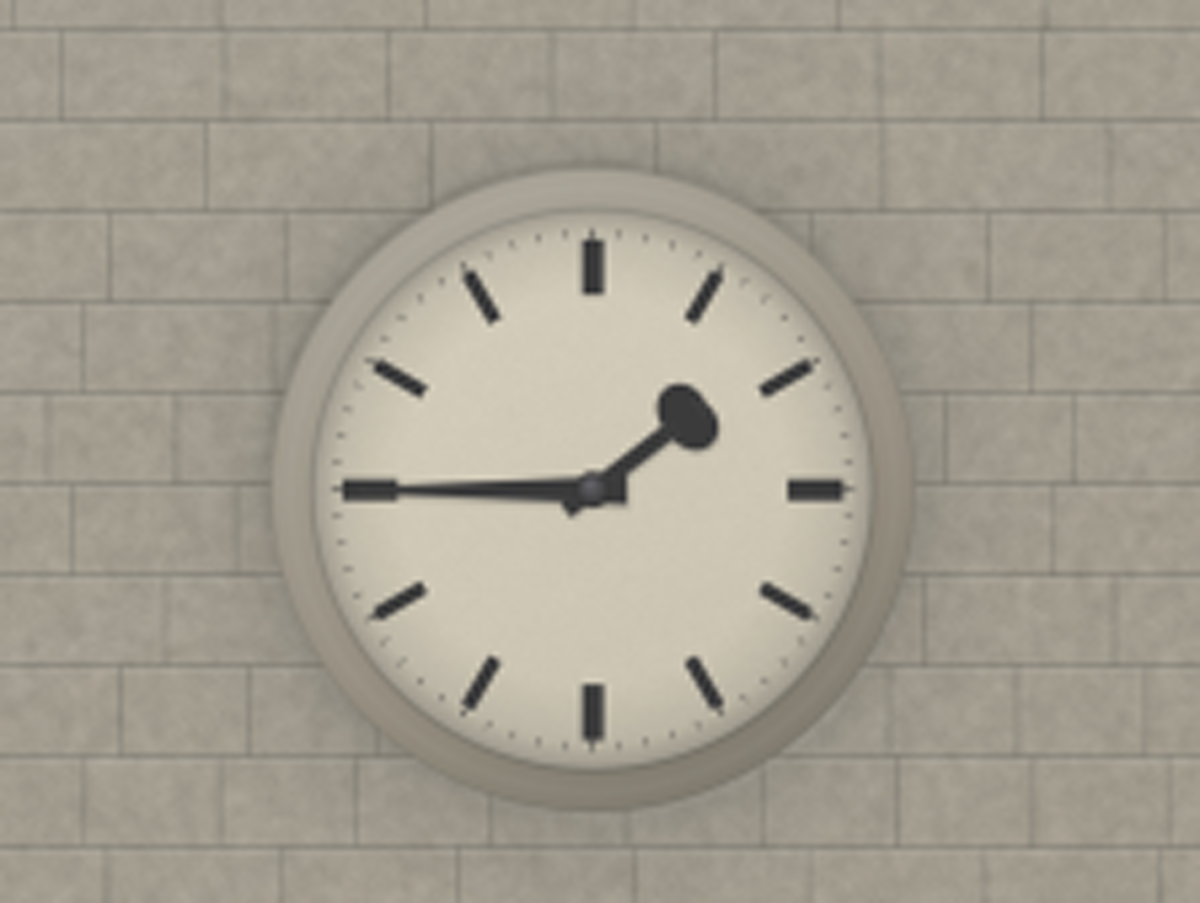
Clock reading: {"hour": 1, "minute": 45}
